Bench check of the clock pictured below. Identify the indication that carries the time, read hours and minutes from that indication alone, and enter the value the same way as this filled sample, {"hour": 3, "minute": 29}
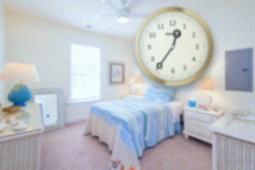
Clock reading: {"hour": 12, "minute": 36}
